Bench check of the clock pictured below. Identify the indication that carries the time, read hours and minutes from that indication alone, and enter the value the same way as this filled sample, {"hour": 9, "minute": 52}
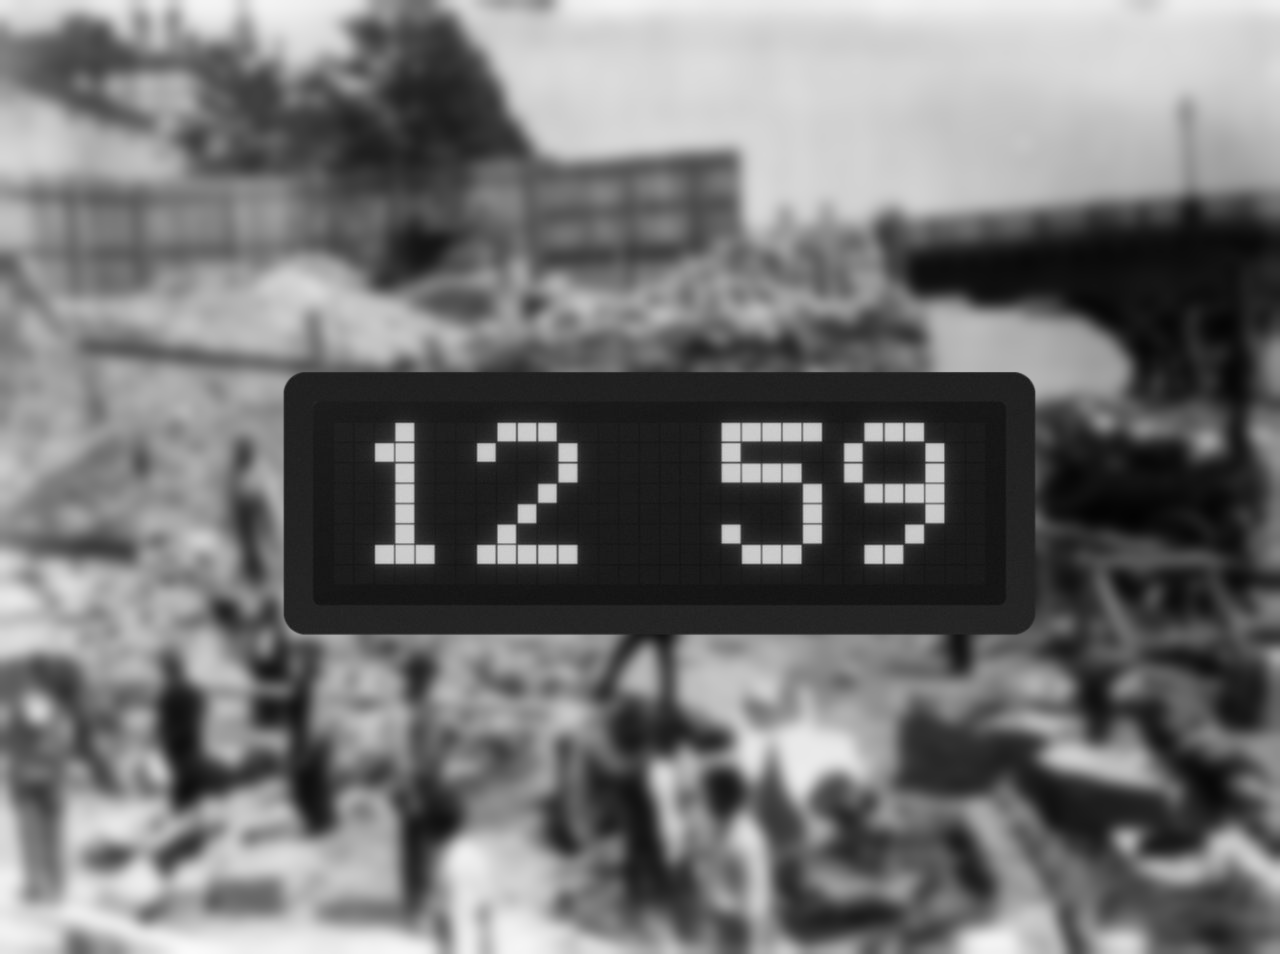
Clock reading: {"hour": 12, "minute": 59}
